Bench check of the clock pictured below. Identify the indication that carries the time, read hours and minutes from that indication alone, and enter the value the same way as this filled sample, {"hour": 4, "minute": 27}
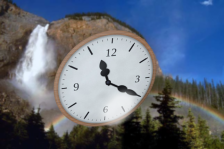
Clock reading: {"hour": 11, "minute": 20}
